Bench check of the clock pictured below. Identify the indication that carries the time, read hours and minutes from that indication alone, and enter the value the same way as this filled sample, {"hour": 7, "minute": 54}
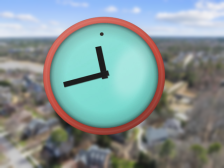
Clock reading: {"hour": 11, "minute": 43}
